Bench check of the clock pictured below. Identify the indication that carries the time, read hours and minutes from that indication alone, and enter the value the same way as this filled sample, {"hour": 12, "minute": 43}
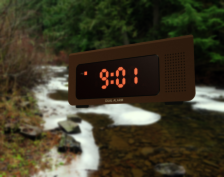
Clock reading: {"hour": 9, "minute": 1}
